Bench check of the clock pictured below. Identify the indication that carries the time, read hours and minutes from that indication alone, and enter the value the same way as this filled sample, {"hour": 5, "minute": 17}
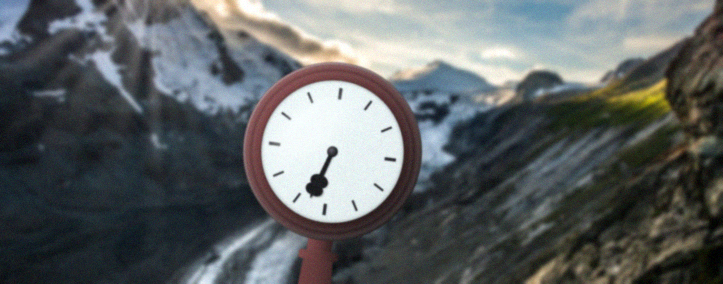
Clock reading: {"hour": 6, "minute": 33}
